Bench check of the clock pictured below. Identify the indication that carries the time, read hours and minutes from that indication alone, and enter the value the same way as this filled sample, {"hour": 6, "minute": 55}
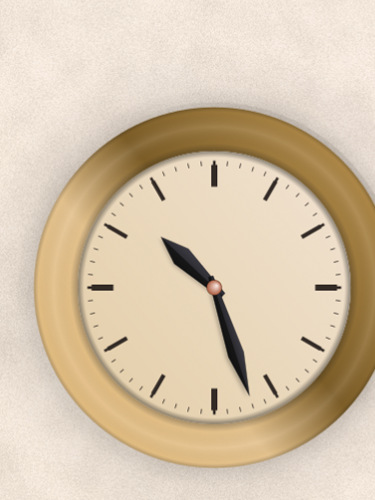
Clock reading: {"hour": 10, "minute": 27}
